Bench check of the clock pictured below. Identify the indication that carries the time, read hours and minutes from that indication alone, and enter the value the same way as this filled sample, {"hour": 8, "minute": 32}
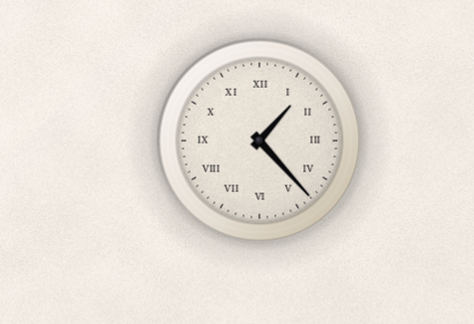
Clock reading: {"hour": 1, "minute": 23}
